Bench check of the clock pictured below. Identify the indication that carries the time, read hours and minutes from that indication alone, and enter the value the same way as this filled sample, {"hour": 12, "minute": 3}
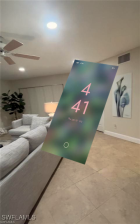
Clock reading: {"hour": 4, "minute": 41}
